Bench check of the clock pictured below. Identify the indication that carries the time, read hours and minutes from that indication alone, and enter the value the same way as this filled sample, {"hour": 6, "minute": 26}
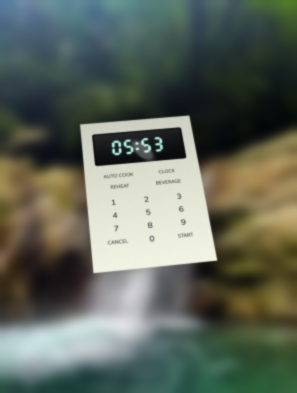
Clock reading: {"hour": 5, "minute": 53}
